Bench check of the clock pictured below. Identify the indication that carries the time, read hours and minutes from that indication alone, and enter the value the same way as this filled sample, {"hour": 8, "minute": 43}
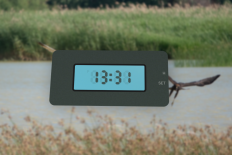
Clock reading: {"hour": 13, "minute": 31}
